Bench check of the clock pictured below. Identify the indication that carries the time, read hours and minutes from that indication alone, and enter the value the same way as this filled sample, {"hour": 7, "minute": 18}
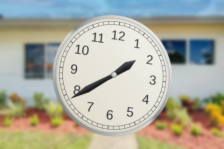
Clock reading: {"hour": 1, "minute": 39}
